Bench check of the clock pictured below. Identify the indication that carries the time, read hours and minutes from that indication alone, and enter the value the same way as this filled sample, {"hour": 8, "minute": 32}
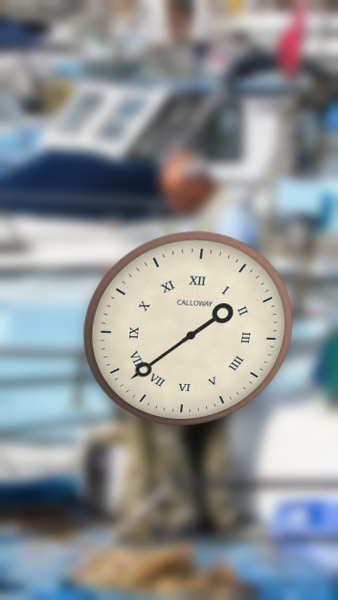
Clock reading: {"hour": 1, "minute": 38}
